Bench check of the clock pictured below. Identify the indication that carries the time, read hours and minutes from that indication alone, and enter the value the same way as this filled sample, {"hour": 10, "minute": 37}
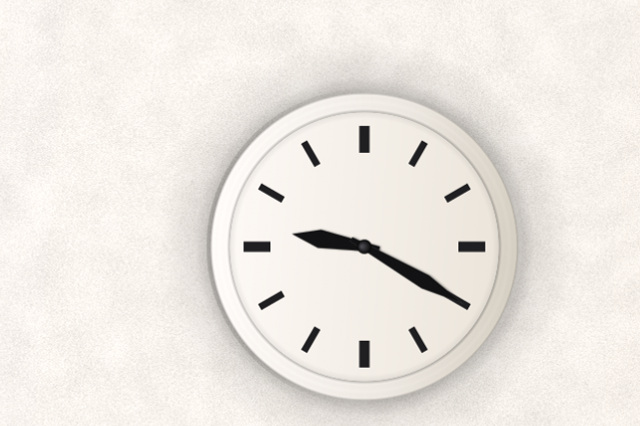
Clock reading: {"hour": 9, "minute": 20}
